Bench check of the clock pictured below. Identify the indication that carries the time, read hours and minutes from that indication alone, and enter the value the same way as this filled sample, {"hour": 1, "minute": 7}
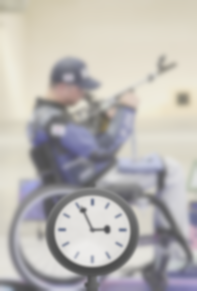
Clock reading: {"hour": 2, "minute": 56}
